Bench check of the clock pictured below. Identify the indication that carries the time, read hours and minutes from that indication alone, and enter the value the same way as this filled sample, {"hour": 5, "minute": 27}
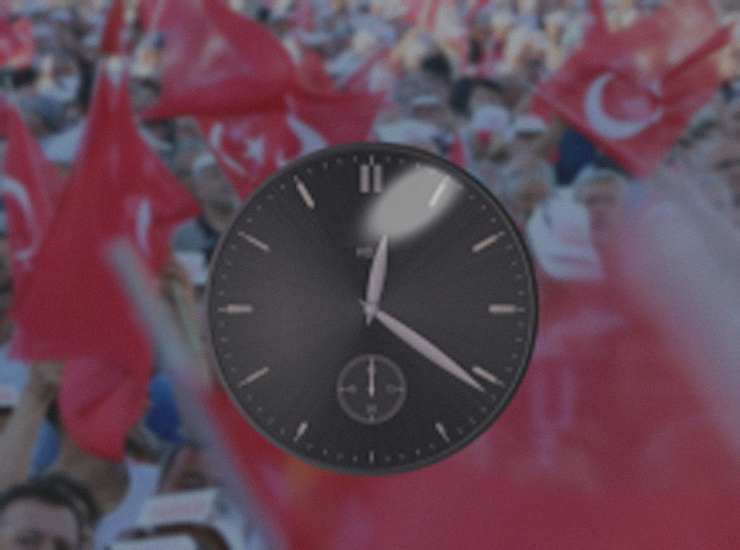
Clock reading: {"hour": 12, "minute": 21}
